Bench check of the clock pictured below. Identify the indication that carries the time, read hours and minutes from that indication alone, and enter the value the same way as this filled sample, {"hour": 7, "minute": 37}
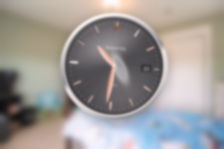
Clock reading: {"hour": 10, "minute": 31}
